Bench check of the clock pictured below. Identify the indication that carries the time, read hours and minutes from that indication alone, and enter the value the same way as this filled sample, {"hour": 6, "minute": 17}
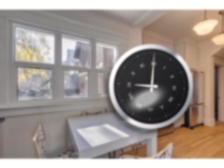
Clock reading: {"hour": 9, "minute": 0}
